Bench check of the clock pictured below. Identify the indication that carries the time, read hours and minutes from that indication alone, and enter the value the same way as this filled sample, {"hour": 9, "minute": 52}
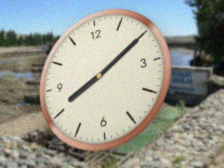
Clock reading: {"hour": 8, "minute": 10}
